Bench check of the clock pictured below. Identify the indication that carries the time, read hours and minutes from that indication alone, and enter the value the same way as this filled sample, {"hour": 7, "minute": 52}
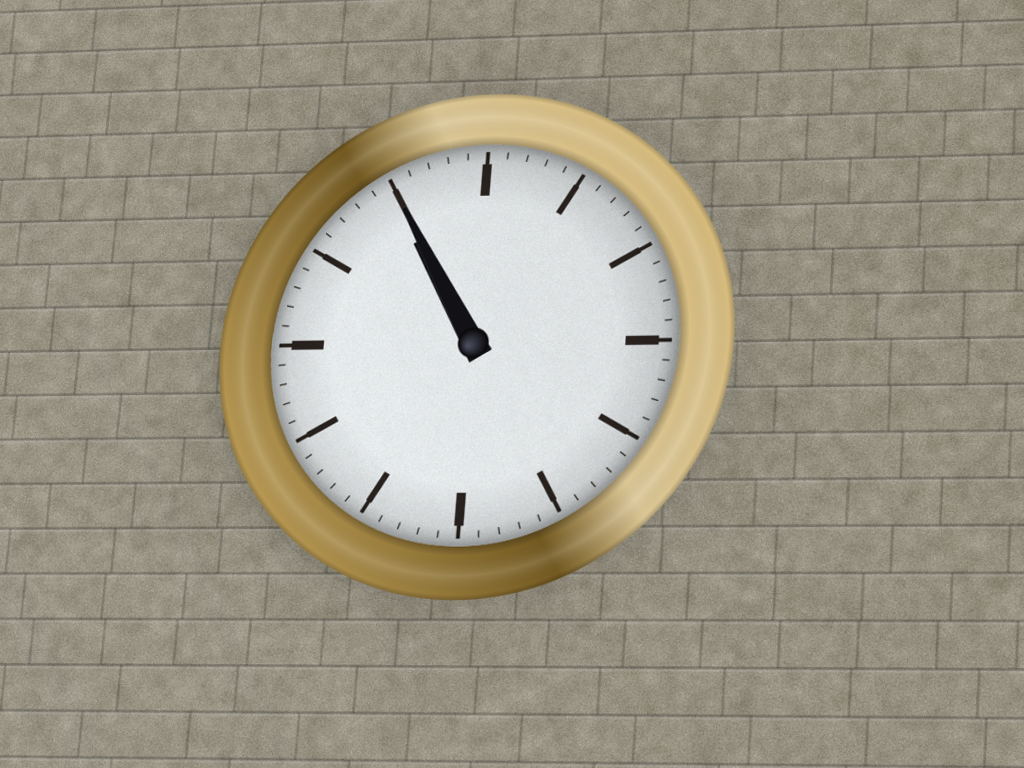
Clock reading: {"hour": 10, "minute": 55}
